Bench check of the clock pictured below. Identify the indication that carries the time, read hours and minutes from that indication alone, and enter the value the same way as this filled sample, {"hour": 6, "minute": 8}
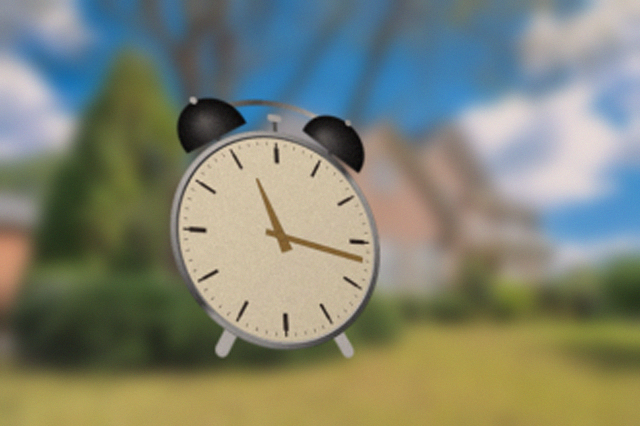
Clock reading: {"hour": 11, "minute": 17}
